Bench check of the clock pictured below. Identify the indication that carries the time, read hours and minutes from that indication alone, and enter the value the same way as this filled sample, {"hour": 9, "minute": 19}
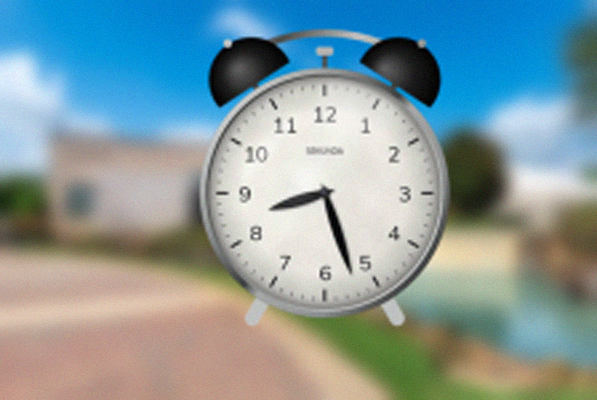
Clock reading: {"hour": 8, "minute": 27}
